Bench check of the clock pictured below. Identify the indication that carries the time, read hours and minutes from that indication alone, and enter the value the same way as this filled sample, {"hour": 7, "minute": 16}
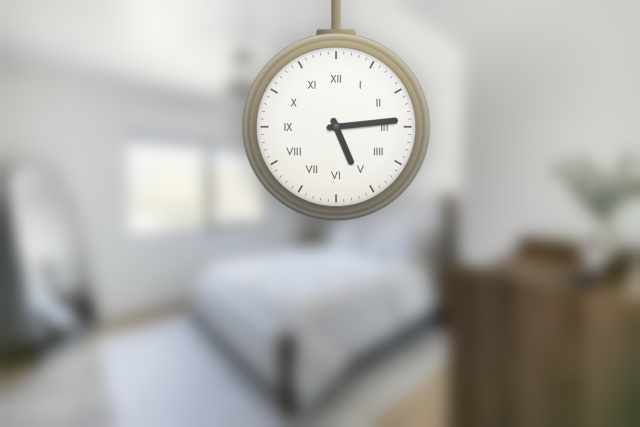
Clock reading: {"hour": 5, "minute": 14}
